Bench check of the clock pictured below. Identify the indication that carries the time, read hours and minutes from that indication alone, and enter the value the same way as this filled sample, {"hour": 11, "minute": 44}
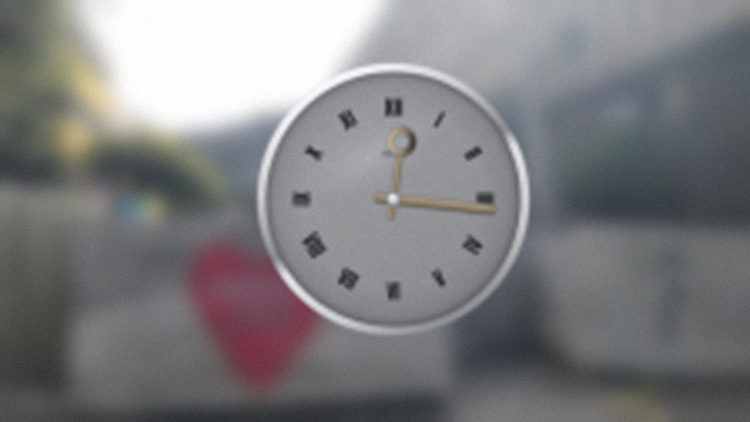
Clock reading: {"hour": 12, "minute": 16}
